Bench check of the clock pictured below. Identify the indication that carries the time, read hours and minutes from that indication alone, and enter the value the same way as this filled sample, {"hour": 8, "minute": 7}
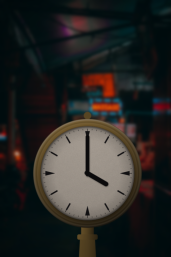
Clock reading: {"hour": 4, "minute": 0}
